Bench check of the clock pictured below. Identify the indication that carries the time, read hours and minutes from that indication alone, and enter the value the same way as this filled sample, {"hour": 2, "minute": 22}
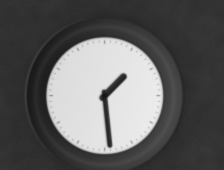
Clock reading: {"hour": 1, "minute": 29}
